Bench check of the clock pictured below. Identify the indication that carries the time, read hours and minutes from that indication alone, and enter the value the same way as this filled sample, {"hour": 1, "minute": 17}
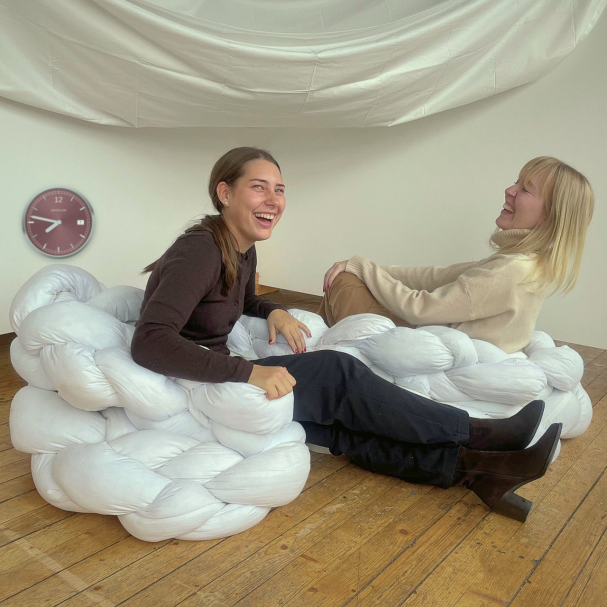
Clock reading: {"hour": 7, "minute": 47}
